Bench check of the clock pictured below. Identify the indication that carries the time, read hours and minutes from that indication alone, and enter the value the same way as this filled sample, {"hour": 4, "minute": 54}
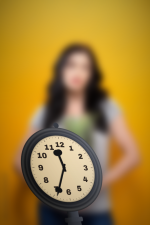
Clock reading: {"hour": 11, "minute": 34}
